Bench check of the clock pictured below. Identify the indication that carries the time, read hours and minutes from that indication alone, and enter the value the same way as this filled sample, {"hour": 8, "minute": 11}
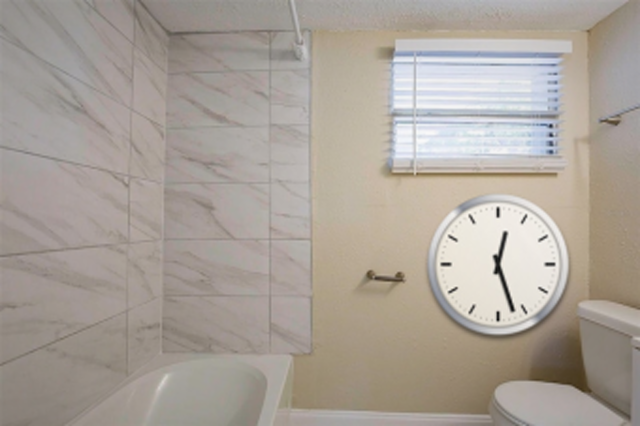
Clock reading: {"hour": 12, "minute": 27}
